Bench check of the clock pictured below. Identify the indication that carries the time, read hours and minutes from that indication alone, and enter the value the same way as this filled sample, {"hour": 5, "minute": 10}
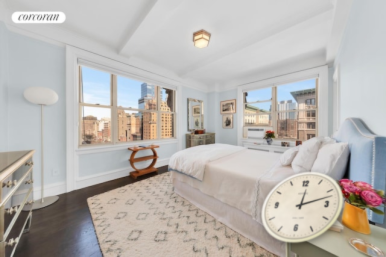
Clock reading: {"hour": 12, "minute": 12}
